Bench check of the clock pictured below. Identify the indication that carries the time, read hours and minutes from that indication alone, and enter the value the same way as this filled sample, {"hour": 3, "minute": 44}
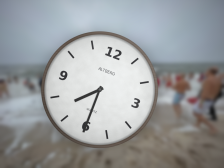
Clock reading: {"hour": 7, "minute": 30}
